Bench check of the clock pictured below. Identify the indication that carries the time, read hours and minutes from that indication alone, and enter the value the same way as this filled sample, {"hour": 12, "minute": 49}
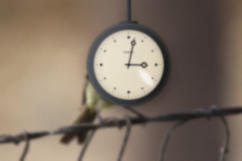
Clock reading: {"hour": 3, "minute": 2}
